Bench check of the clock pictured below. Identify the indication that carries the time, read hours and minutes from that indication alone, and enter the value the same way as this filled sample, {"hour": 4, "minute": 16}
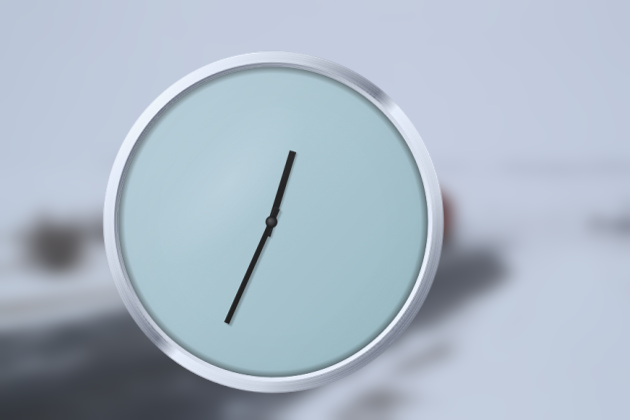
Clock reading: {"hour": 12, "minute": 34}
